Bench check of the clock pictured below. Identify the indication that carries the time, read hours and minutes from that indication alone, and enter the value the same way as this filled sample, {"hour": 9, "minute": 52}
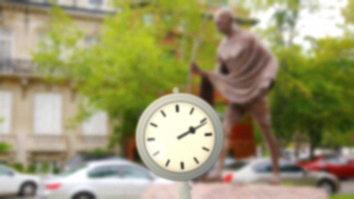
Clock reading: {"hour": 2, "minute": 11}
